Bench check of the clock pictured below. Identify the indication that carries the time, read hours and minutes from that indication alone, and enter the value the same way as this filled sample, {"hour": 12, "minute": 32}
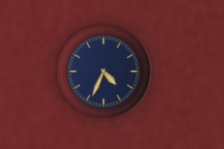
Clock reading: {"hour": 4, "minute": 34}
